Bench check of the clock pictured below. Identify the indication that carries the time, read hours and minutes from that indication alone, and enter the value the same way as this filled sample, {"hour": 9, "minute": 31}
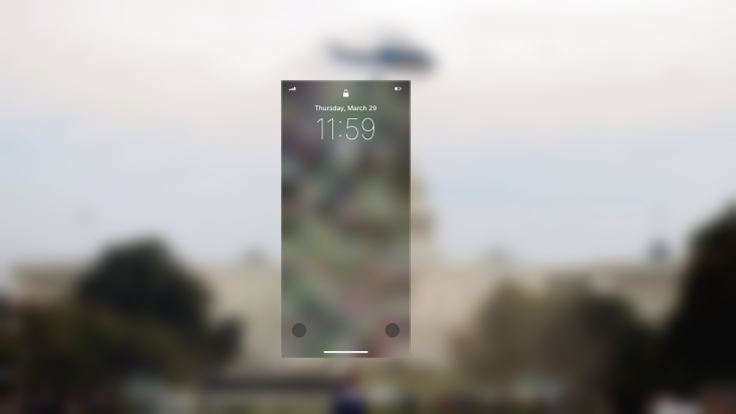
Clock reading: {"hour": 11, "minute": 59}
